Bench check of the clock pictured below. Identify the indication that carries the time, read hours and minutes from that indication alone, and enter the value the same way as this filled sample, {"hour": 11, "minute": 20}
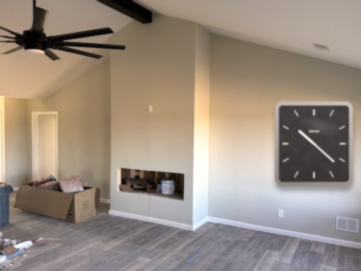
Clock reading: {"hour": 10, "minute": 22}
